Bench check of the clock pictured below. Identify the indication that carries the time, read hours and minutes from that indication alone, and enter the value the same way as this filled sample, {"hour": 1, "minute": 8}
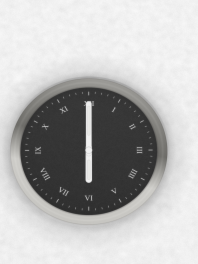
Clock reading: {"hour": 6, "minute": 0}
